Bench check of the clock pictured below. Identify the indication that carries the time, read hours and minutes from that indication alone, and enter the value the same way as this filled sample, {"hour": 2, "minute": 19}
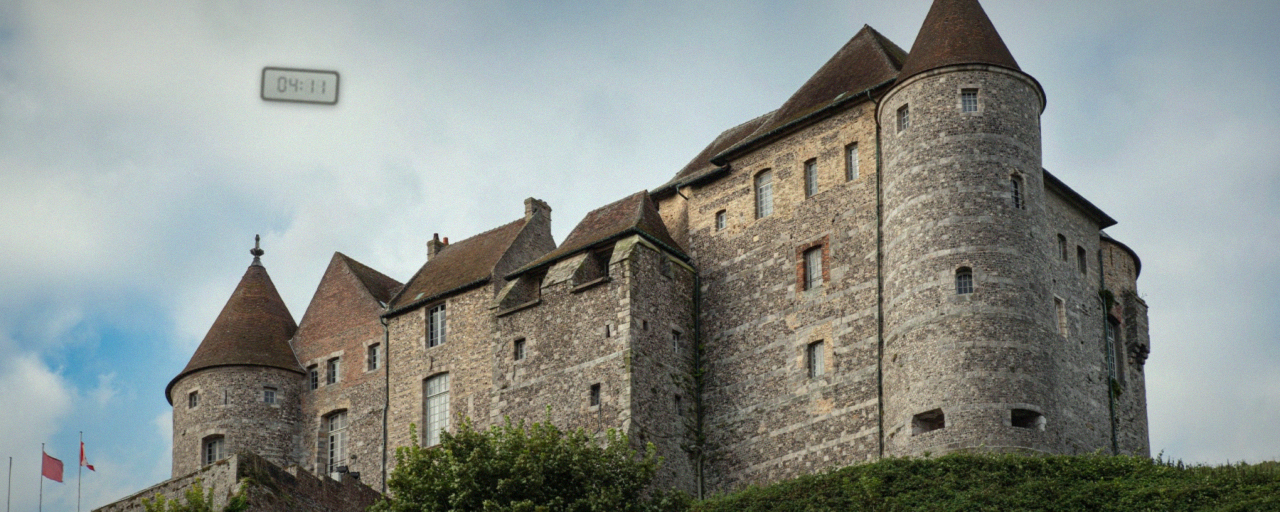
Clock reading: {"hour": 4, "minute": 11}
